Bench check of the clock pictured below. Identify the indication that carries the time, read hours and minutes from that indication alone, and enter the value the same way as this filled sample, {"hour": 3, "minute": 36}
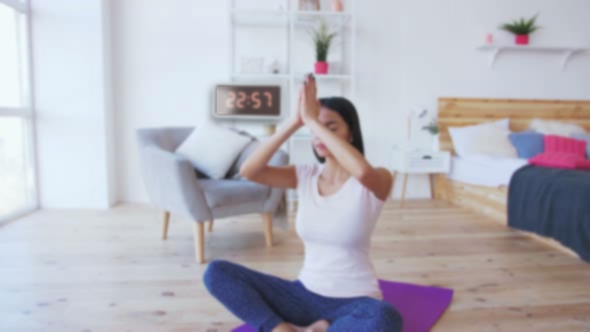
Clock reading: {"hour": 22, "minute": 57}
